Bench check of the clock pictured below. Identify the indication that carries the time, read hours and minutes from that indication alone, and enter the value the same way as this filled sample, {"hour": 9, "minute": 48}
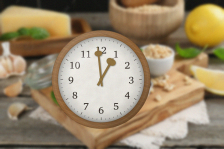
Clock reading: {"hour": 12, "minute": 59}
